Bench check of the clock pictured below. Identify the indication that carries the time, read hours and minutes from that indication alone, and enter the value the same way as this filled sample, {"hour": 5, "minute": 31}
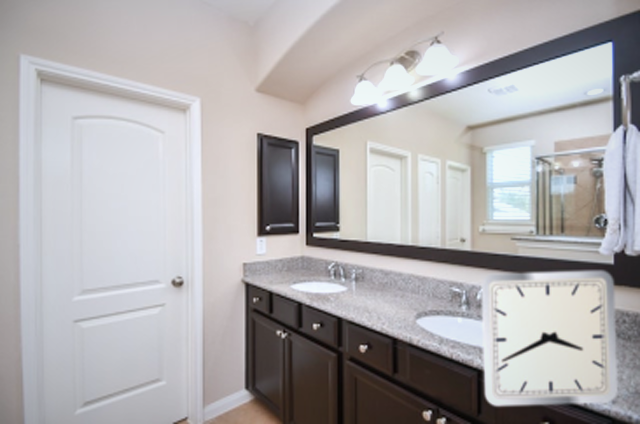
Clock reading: {"hour": 3, "minute": 41}
